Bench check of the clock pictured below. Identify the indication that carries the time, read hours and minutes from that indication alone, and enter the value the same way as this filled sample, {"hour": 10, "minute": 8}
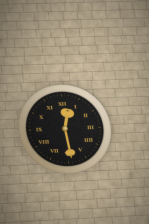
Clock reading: {"hour": 12, "minute": 29}
